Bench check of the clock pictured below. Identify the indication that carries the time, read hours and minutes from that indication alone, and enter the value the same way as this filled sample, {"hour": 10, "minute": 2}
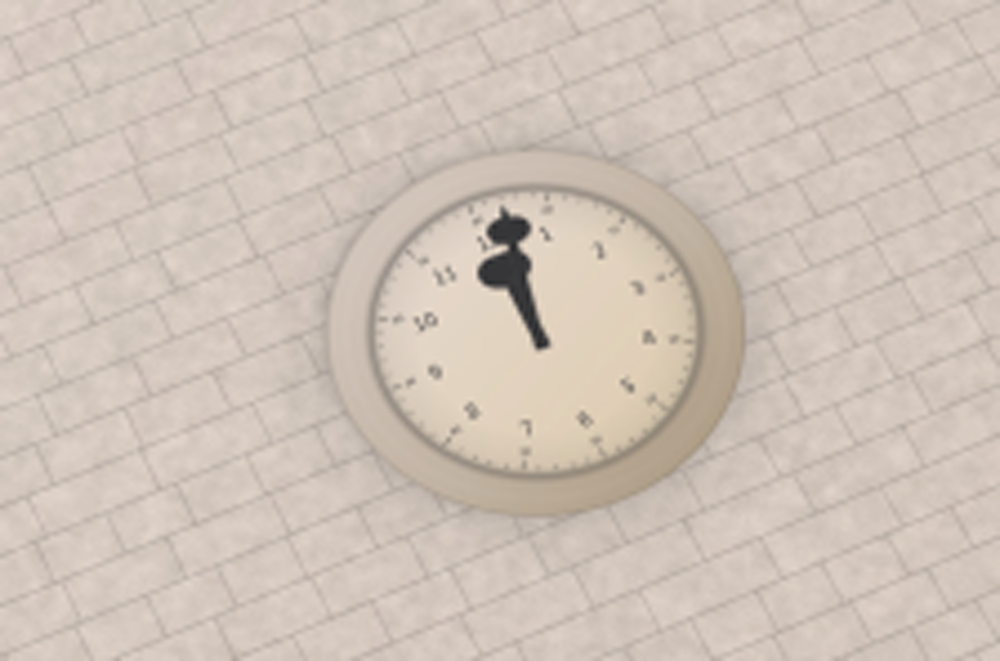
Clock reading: {"hour": 12, "minute": 2}
